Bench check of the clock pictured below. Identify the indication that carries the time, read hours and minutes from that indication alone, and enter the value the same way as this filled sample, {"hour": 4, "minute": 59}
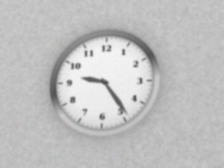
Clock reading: {"hour": 9, "minute": 24}
